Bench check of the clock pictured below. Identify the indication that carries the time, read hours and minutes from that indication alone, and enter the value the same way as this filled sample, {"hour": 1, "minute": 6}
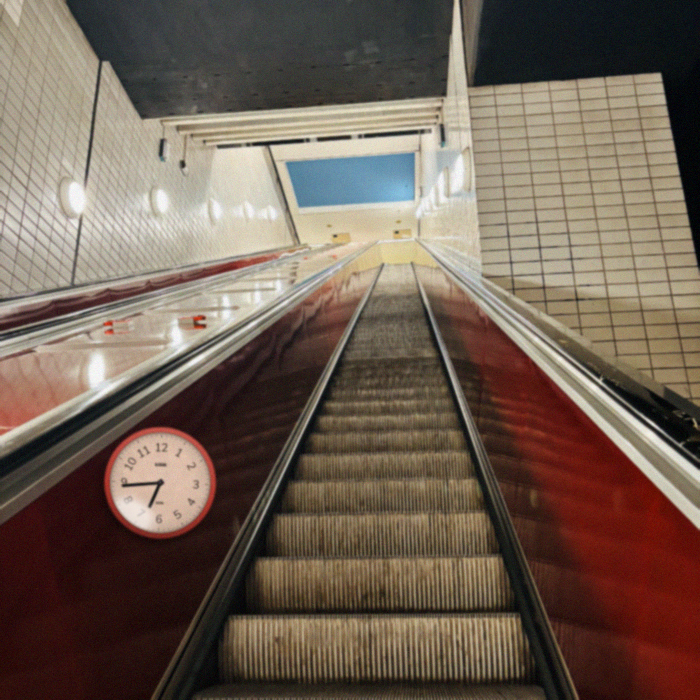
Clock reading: {"hour": 6, "minute": 44}
